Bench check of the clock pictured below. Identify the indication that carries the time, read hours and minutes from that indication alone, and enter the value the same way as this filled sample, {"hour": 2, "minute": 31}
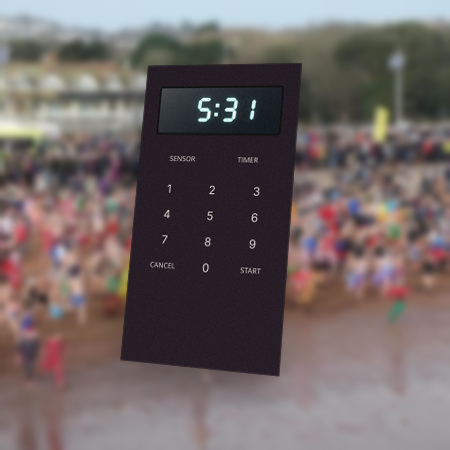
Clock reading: {"hour": 5, "minute": 31}
